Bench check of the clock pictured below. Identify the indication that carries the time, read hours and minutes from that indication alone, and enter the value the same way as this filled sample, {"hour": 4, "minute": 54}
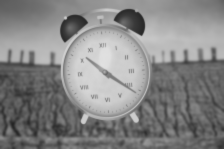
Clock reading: {"hour": 10, "minute": 21}
